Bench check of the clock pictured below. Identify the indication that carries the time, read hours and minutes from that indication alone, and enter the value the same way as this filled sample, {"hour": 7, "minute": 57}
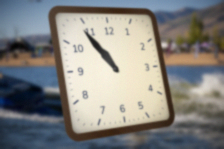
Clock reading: {"hour": 10, "minute": 54}
